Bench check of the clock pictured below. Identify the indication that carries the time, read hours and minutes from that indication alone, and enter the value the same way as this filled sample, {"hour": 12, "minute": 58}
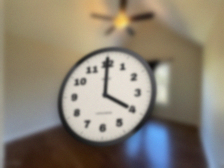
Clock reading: {"hour": 4, "minute": 0}
